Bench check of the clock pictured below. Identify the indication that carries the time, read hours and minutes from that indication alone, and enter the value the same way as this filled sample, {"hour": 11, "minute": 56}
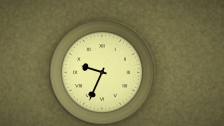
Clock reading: {"hour": 9, "minute": 34}
